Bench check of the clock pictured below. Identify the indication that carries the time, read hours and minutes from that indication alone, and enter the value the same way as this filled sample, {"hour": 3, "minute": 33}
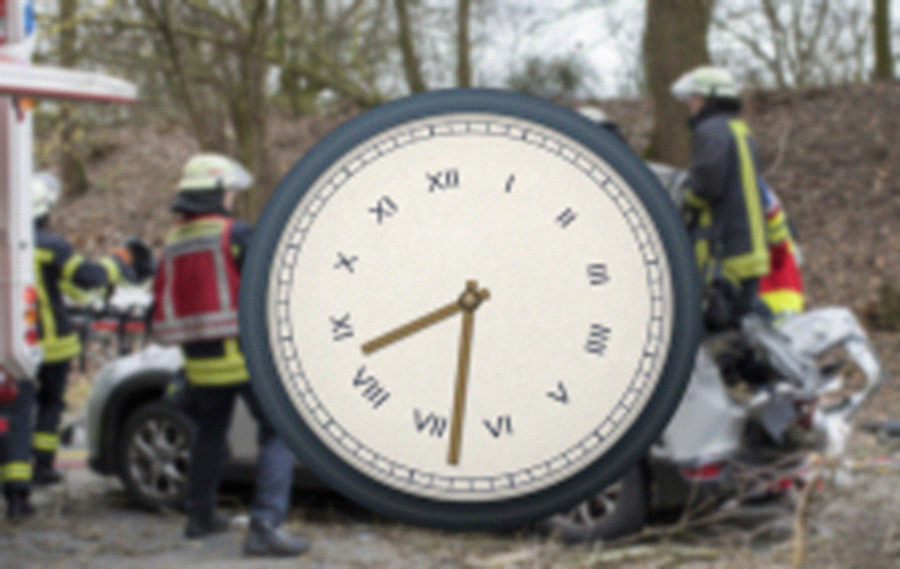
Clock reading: {"hour": 8, "minute": 33}
